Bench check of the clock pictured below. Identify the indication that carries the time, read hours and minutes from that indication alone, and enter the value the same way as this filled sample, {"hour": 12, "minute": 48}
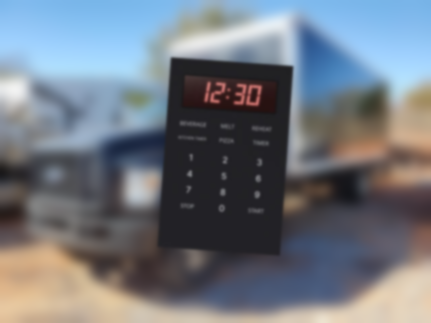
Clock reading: {"hour": 12, "minute": 30}
